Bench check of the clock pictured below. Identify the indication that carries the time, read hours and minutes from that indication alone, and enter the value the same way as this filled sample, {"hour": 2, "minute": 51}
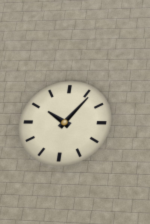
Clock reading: {"hour": 10, "minute": 6}
